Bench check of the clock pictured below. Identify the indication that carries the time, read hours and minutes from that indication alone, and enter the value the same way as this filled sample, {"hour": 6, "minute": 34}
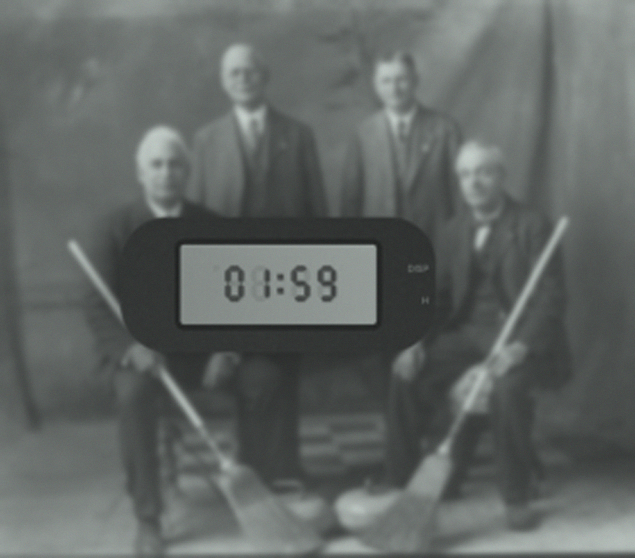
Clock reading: {"hour": 1, "minute": 59}
